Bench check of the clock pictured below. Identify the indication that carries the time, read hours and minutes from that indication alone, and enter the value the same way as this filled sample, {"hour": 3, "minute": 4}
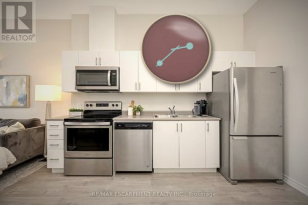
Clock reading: {"hour": 2, "minute": 38}
